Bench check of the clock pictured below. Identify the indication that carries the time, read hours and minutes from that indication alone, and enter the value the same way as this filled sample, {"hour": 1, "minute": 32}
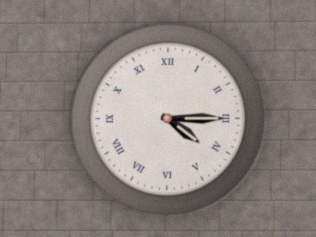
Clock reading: {"hour": 4, "minute": 15}
